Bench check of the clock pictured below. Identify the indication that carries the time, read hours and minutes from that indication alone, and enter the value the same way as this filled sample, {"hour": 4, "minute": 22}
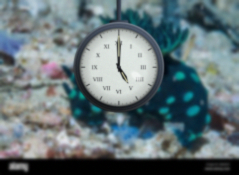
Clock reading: {"hour": 5, "minute": 0}
